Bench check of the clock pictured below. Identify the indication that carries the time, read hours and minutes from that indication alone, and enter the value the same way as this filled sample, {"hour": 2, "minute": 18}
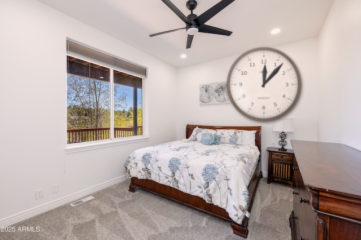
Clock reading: {"hour": 12, "minute": 7}
